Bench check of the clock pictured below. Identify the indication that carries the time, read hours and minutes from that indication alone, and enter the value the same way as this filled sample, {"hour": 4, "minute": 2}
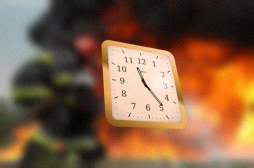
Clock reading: {"hour": 11, "minute": 24}
